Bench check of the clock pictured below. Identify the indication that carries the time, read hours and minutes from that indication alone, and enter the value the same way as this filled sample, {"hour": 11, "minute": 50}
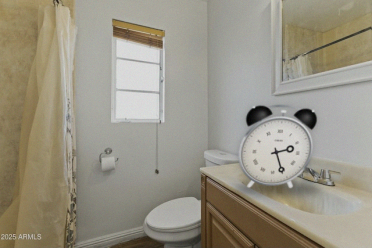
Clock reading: {"hour": 2, "minute": 26}
